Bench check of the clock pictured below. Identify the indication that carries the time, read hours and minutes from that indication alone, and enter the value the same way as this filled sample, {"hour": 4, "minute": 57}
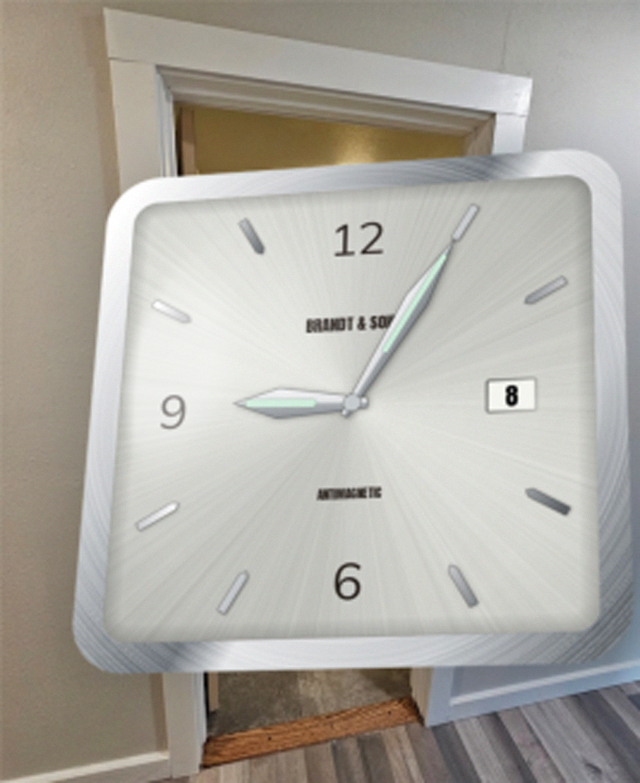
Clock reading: {"hour": 9, "minute": 5}
